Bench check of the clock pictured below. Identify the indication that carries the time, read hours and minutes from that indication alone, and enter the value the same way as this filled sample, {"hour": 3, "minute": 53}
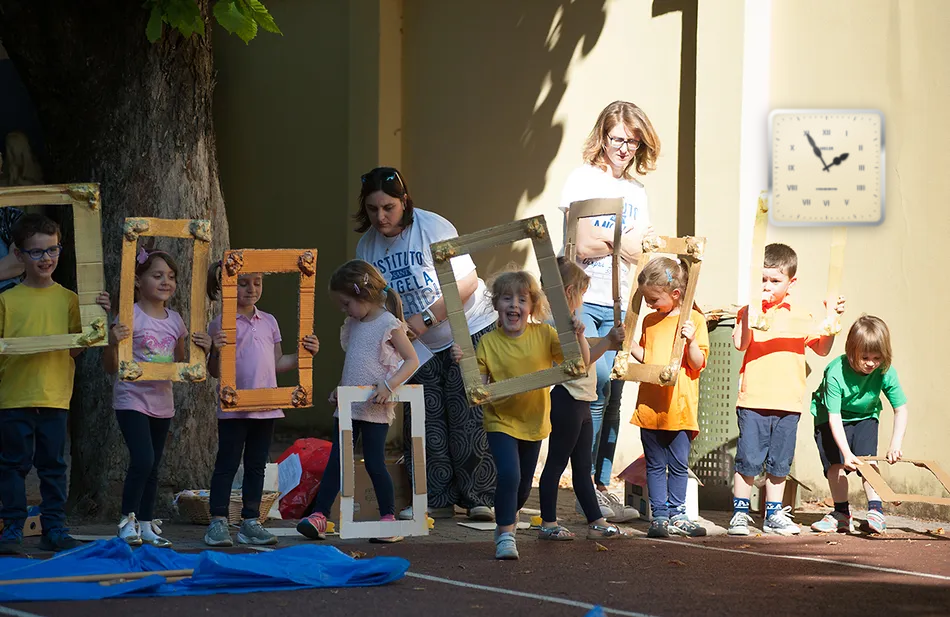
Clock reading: {"hour": 1, "minute": 55}
